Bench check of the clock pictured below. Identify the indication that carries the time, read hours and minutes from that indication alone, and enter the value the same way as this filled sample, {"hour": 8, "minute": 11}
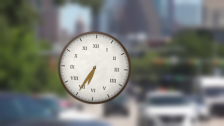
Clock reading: {"hour": 6, "minute": 35}
